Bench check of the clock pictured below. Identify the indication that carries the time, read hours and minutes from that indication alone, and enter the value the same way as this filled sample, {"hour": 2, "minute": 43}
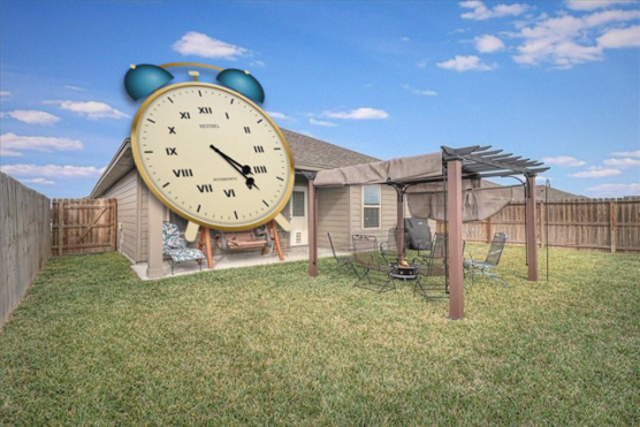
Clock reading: {"hour": 4, "minute": 24}
